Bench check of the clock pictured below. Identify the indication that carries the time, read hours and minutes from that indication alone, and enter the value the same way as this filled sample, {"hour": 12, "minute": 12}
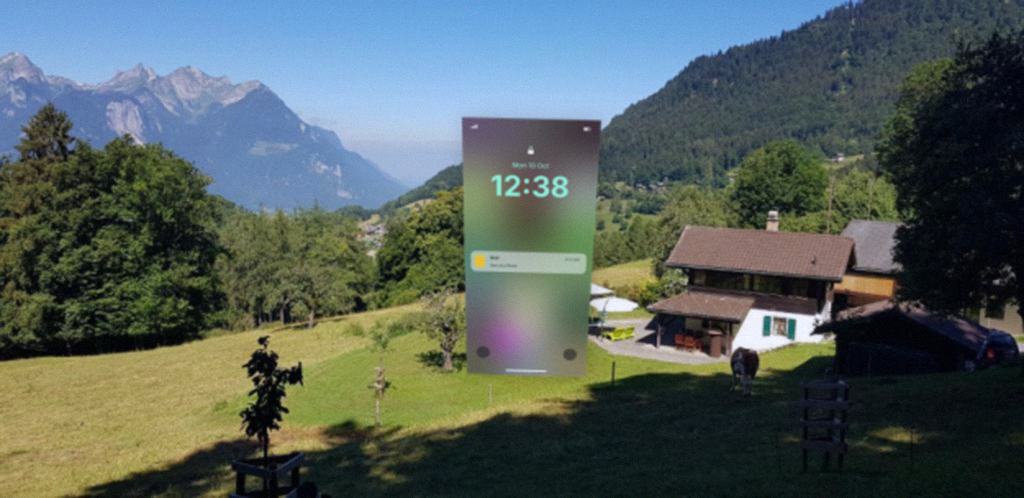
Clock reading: {"hour": 12, "minute": 38}
